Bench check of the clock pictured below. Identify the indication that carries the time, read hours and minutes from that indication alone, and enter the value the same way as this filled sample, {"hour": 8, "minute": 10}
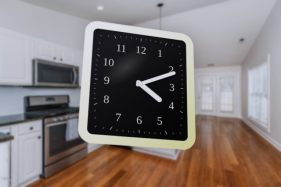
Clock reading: {"hour": 4, "minute": 11}
